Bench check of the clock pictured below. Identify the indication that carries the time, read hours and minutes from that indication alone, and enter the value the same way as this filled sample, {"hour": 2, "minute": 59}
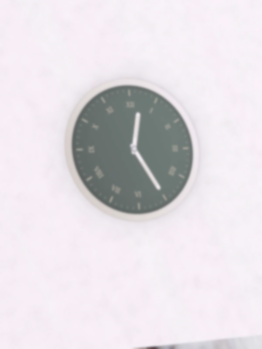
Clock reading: {"hour": 12, "minute": 25}
